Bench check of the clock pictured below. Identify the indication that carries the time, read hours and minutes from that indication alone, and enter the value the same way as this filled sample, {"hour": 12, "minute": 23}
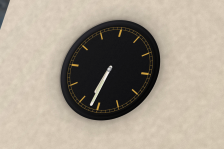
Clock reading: {"hour": 6, "minute": 32}
